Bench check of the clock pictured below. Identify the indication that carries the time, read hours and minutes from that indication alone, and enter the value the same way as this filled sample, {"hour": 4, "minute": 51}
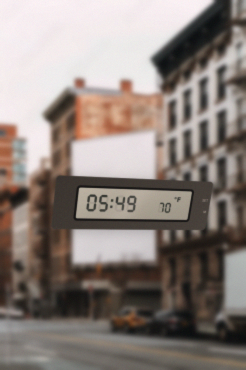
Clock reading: {"hour": 5, "minute": 49}
